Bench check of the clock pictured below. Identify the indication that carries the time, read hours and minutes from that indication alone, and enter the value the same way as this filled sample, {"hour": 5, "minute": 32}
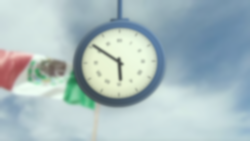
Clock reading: {"hour": 5, "minute": 51}
